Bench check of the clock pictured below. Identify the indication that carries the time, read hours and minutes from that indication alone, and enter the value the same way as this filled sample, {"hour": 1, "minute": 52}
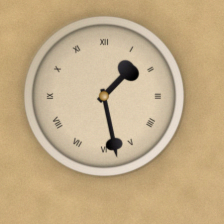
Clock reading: {"hour": 1, "minute": 28}
